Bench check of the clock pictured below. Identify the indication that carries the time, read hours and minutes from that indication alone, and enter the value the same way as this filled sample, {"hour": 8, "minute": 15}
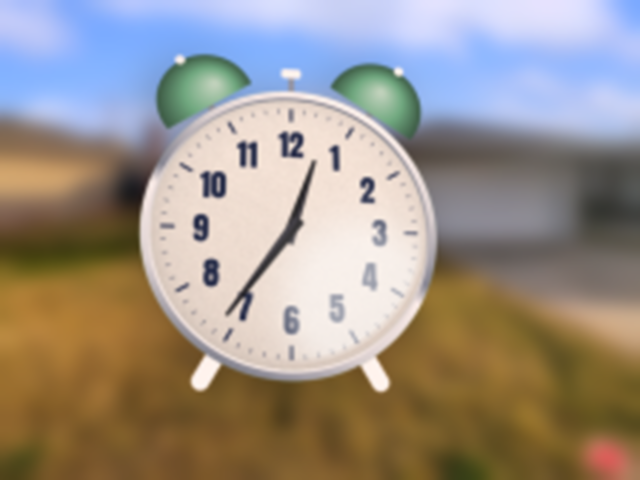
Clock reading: {"hour": 12, "minute": 36}
